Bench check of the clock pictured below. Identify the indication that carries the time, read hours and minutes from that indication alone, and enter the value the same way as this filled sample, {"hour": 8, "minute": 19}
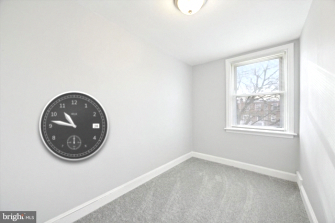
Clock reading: {"hour": 10, "minute": 47}
